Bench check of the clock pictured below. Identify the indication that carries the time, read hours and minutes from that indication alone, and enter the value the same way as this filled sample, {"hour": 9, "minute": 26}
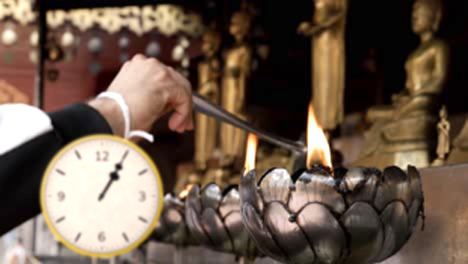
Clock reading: {"hour": 1, "minute": 5}
